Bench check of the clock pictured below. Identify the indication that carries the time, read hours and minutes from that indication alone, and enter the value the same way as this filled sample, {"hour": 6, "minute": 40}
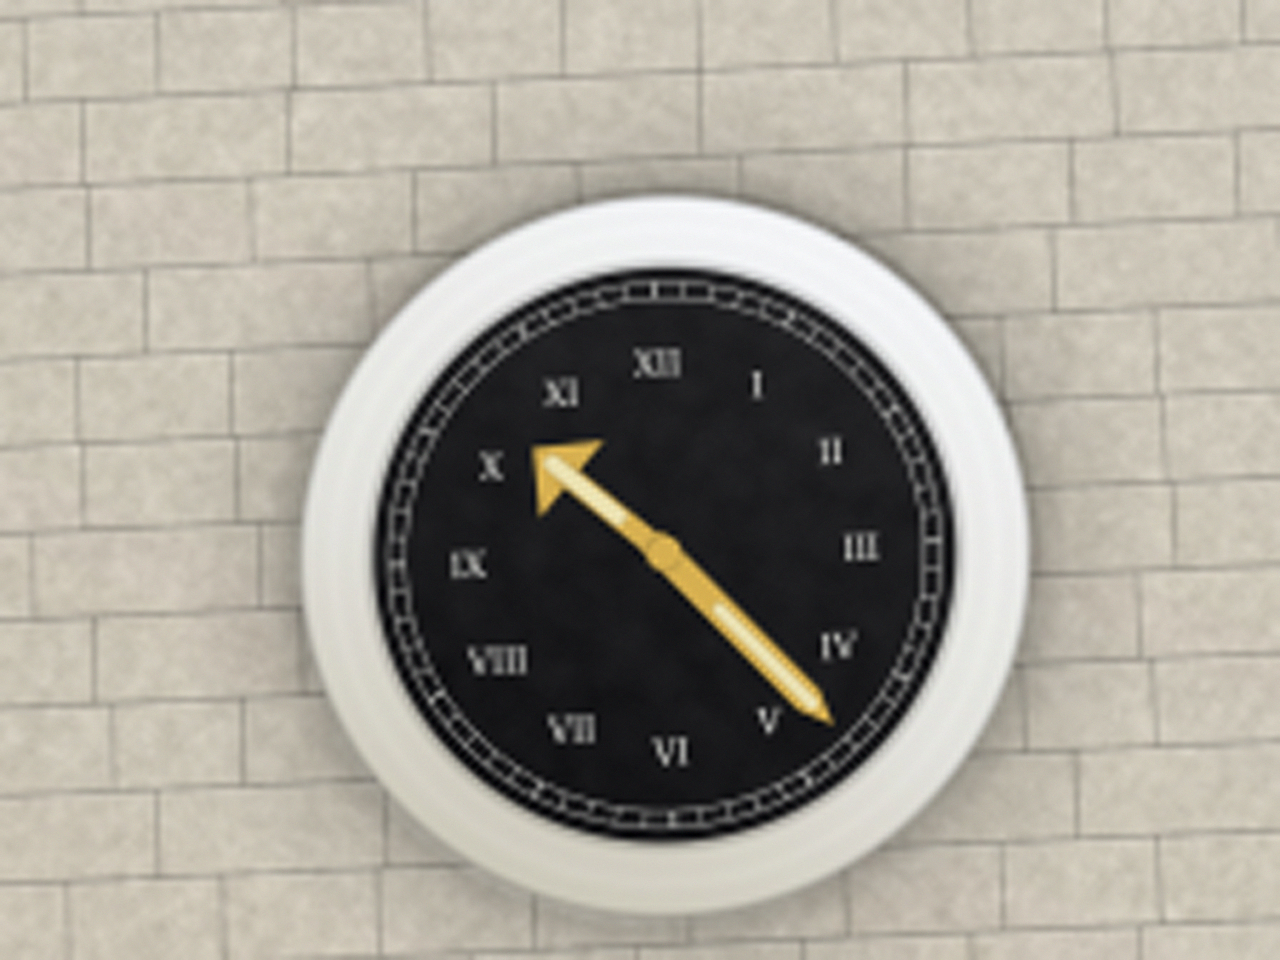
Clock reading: {"hour": 10, "minute": 23}
